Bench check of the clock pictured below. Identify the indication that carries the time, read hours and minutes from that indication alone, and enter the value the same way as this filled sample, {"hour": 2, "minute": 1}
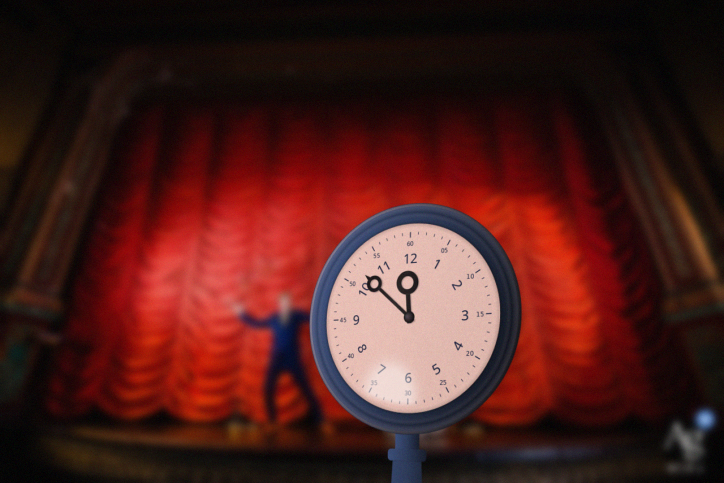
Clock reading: {"hour": 11, "minute": 52}
